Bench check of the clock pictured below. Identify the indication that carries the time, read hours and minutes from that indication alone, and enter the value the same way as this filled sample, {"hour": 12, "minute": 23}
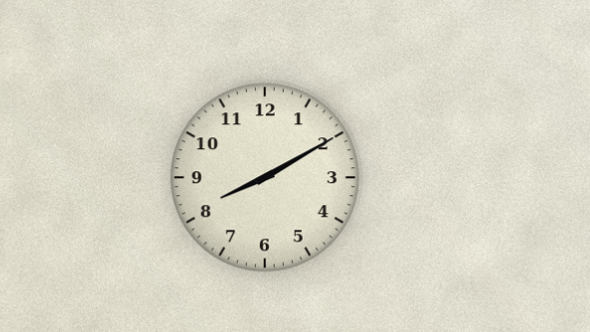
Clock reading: {"hour": 8, "minute": 10}
